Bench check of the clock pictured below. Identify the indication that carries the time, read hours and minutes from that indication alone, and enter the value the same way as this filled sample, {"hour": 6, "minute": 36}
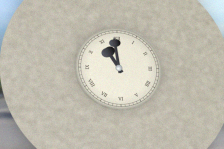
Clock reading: {"hour": 10, "minute": 59}
